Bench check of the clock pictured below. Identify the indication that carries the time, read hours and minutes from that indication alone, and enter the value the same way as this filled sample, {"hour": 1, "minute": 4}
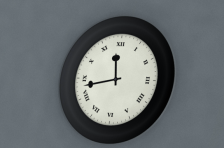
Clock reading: {"hour": 11, "minute": 43}
